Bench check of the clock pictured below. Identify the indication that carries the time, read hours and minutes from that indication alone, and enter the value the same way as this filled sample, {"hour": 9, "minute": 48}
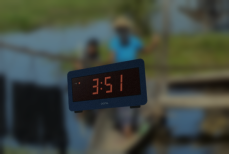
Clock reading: {"hour": 3, "minute": 51}
